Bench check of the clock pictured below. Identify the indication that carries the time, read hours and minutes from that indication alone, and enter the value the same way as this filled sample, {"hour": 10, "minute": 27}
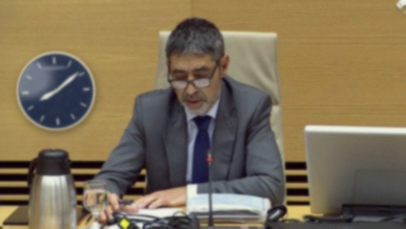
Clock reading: {"hour": 8, "minute": 9}
